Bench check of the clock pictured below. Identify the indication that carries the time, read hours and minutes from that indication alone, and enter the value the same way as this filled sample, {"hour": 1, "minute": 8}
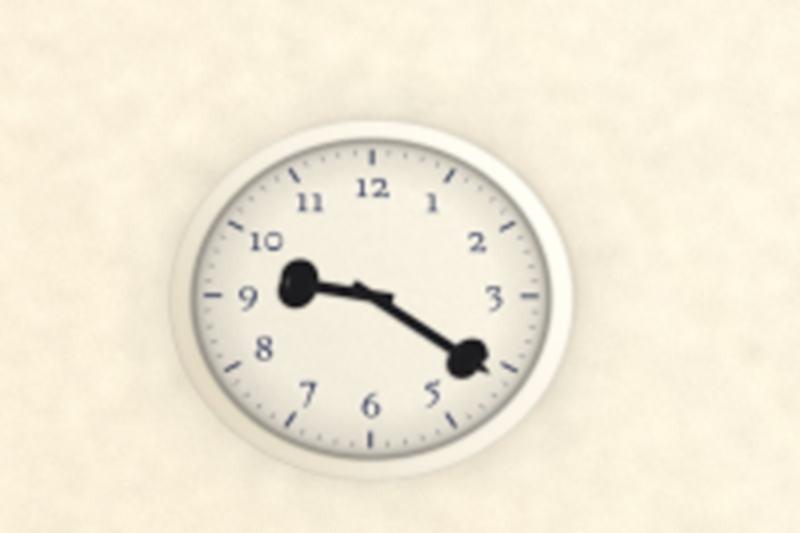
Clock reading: {"hour": 9, "minute": 21}
